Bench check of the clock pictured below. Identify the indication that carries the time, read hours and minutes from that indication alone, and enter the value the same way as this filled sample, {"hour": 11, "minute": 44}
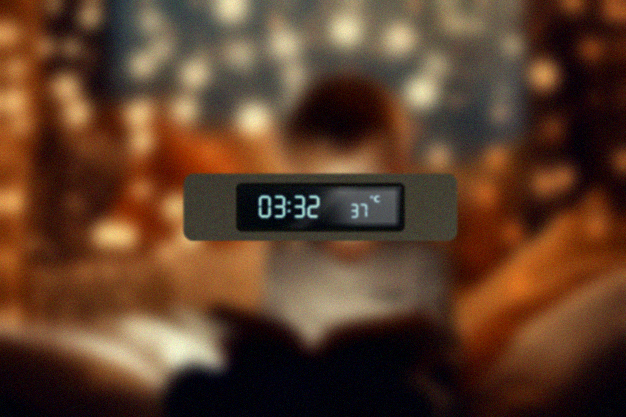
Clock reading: {"hour": 3, "minute": 32}
